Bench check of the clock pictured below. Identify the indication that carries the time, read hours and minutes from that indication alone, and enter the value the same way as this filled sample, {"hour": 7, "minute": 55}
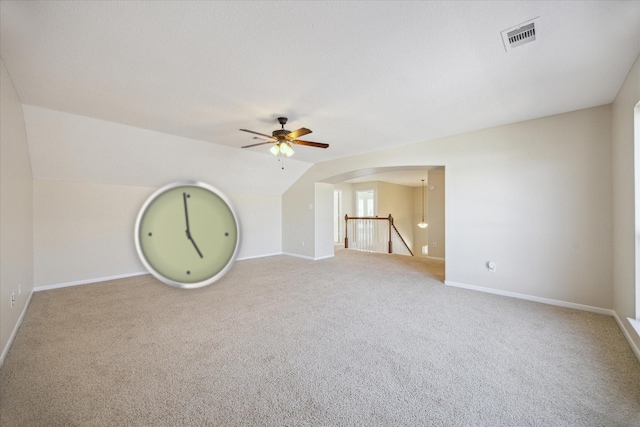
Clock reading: {"hour": 4, "minute": 59}
